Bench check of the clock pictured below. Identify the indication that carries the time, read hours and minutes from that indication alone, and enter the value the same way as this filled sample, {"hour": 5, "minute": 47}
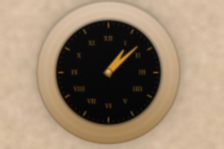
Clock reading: {"hour": 1, "minute": 8}
